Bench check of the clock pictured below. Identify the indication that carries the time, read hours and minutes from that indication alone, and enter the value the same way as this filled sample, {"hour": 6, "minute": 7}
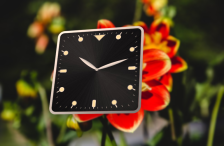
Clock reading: {"hour": 10, "minute": 12}
